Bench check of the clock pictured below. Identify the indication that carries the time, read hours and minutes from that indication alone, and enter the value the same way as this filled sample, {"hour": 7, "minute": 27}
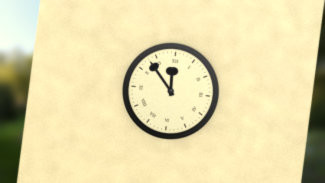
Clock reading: {"hour": 11, "minute": 53}
